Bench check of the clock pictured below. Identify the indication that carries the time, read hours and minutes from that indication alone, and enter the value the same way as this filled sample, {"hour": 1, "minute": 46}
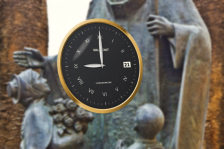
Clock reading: {"hour": 9, "minute": 0}
